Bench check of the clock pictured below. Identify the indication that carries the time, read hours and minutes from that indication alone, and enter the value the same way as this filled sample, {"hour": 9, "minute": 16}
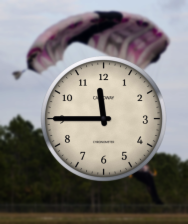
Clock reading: {"hour": 11, "minute": 45}
